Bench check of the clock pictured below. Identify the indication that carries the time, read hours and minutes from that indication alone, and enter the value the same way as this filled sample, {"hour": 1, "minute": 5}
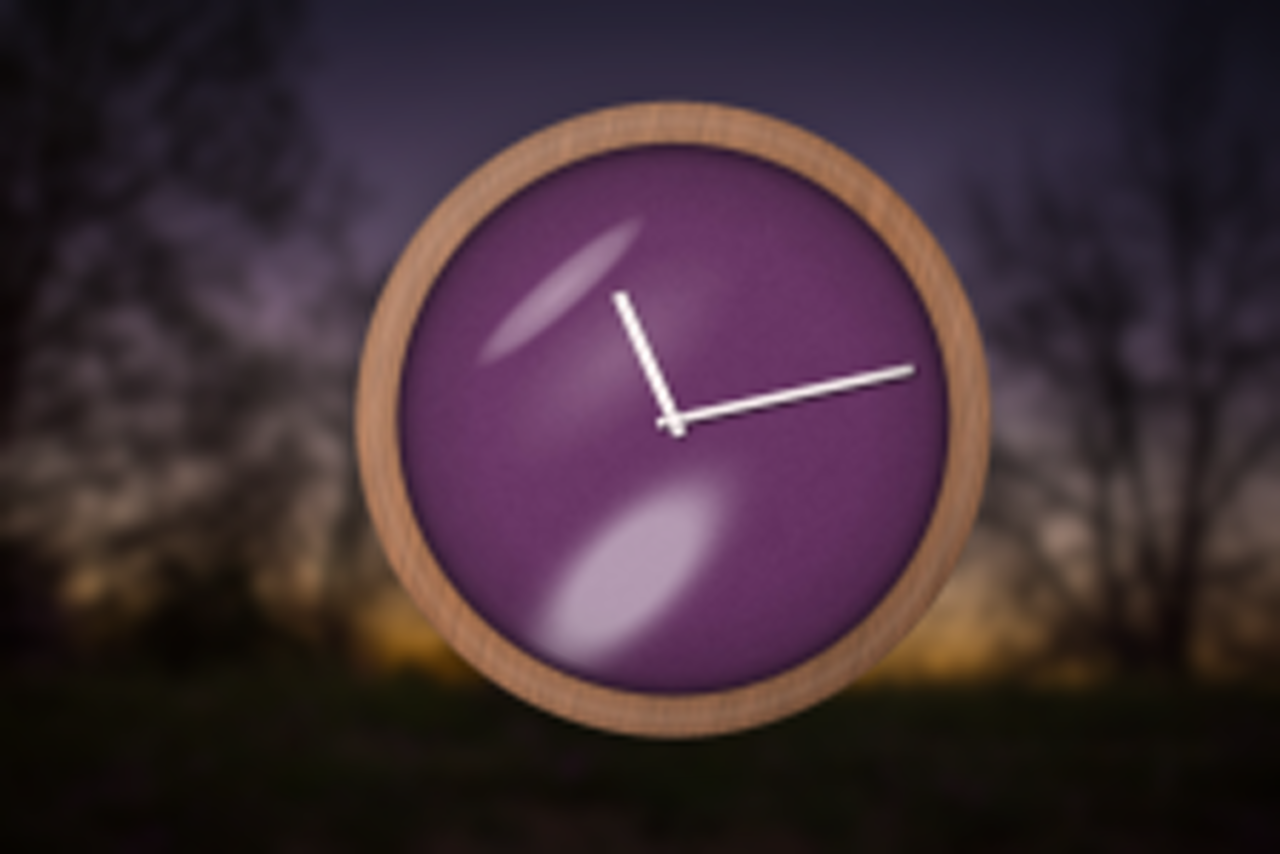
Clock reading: {"hour": 11, "minute": 13}
